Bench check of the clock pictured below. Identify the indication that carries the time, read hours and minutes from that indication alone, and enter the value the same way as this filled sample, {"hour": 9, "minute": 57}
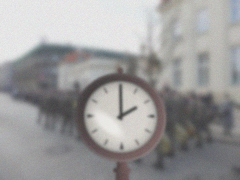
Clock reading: {"hour": 2, "minute": 0}
